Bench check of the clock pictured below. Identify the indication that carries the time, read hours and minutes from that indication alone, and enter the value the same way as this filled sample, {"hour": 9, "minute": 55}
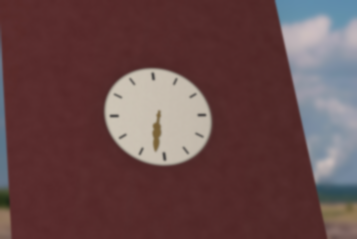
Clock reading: {"hour": 6, "minute": 32}
